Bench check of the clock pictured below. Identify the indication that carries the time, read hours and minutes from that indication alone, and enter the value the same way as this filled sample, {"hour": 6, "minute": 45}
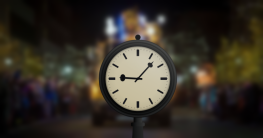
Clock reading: {"hour": 9, "minute": 7}
